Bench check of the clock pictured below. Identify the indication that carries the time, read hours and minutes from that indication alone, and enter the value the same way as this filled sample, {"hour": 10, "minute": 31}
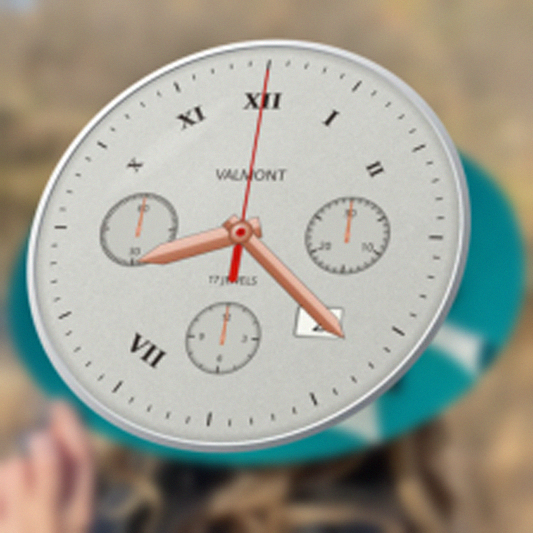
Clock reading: {"hour": 8, "minute": 22}
